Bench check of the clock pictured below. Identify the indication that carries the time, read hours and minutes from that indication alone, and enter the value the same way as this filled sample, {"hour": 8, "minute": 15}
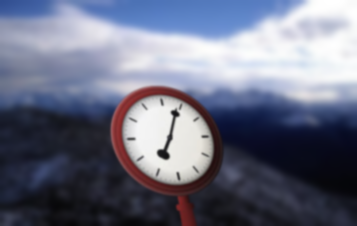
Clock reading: {"hour": 7, "minute": 4}
